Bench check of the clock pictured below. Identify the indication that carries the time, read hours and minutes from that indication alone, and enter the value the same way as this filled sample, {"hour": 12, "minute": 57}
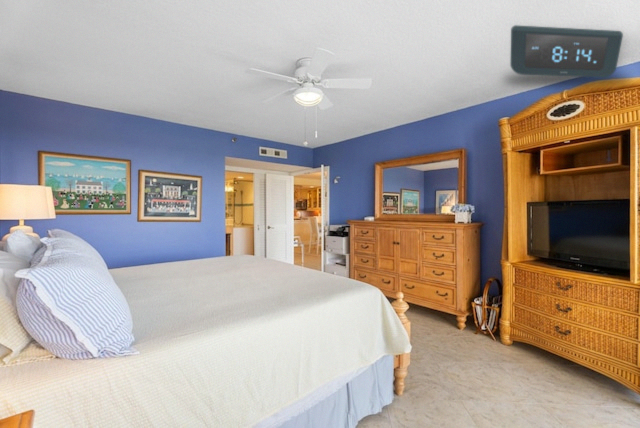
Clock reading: {"hour": 8, "minute": 14}
